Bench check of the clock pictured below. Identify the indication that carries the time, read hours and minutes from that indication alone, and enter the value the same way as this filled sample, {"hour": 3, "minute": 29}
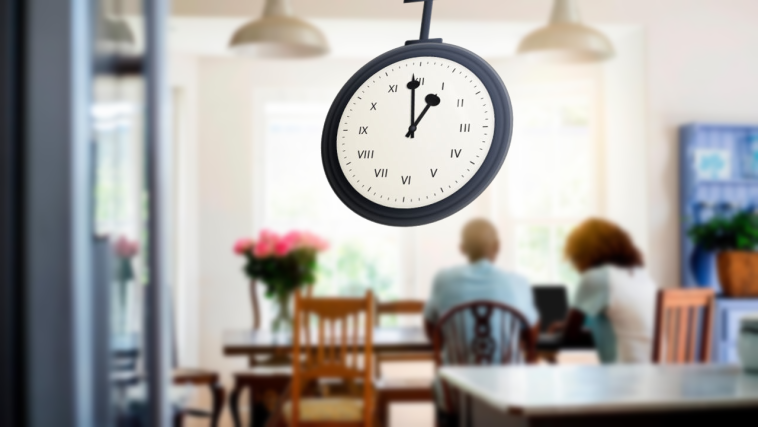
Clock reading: {"hour": 12, "minute": 59}
